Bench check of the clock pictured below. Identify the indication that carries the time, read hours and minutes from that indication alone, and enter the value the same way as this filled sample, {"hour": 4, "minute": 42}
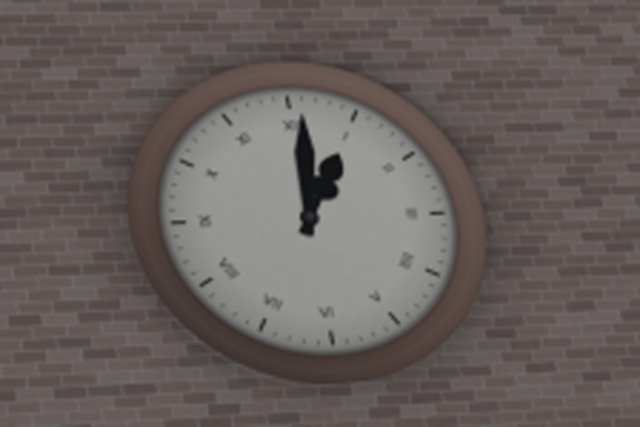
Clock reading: {"hour": 1, "minute": 1}
